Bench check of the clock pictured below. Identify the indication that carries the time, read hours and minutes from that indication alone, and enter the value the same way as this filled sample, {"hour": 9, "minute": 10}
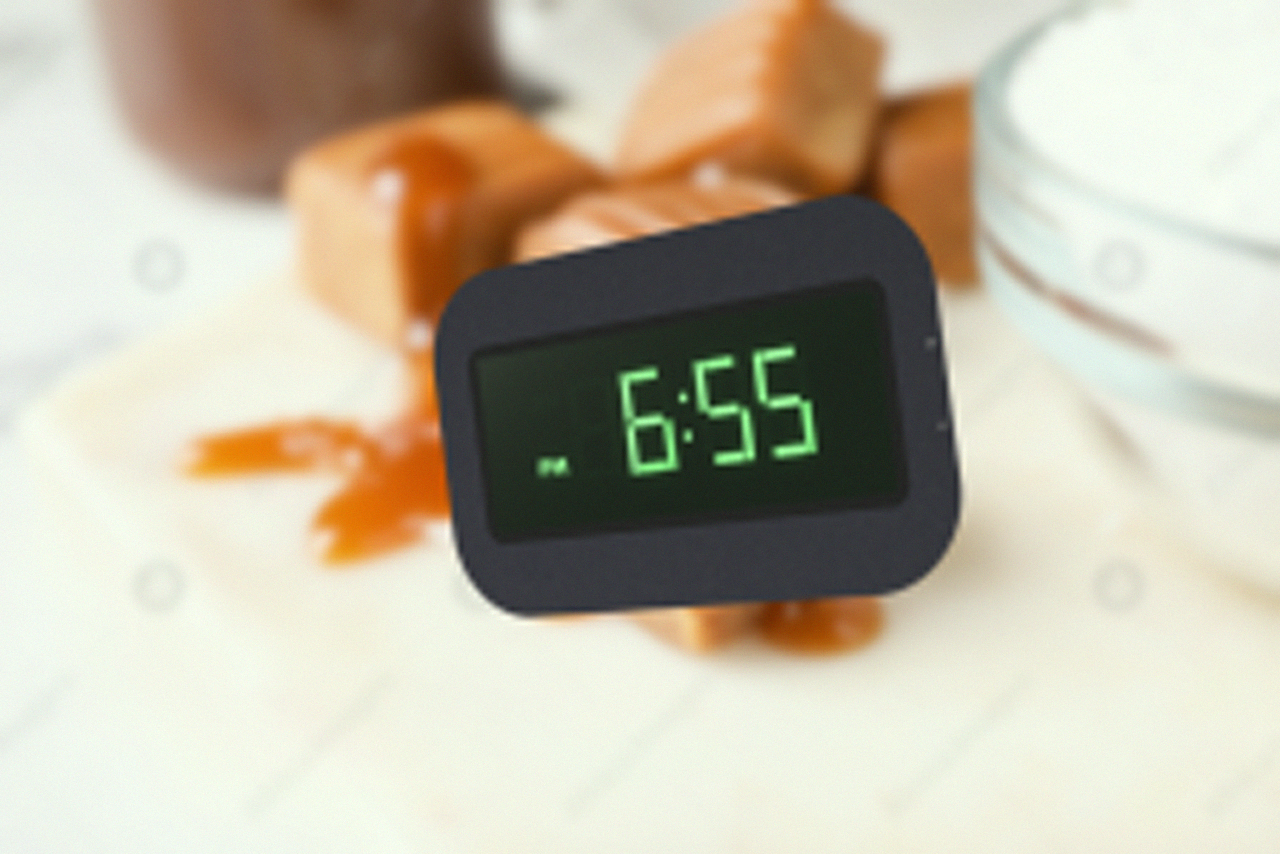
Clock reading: {"hour": 6, "minute": 55}
